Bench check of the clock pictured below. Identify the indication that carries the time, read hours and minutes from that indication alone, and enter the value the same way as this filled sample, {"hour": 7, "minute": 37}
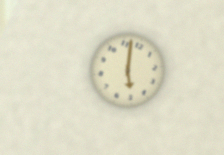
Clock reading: {"hour": 4, "minute": 57}
